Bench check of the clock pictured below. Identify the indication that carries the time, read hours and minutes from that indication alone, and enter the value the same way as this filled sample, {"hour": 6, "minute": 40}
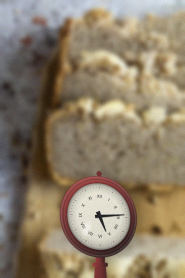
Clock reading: {"hour": 5, "minute": 14}
